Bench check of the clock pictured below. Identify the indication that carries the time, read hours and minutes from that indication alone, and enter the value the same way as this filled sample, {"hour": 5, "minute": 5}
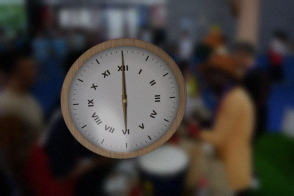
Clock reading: {"hour": 6, "minute": 0}
